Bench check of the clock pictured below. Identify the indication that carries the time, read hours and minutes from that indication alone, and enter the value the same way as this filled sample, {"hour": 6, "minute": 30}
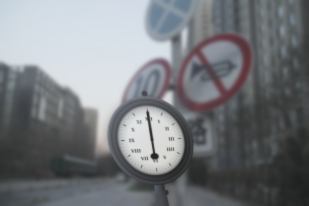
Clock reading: {"hour": 6, "minute": 0}
